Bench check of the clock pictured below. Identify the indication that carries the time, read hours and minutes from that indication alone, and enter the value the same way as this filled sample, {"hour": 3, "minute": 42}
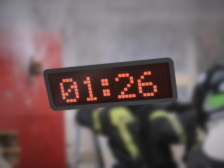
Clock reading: {"hour": 1, "minute": 26}
